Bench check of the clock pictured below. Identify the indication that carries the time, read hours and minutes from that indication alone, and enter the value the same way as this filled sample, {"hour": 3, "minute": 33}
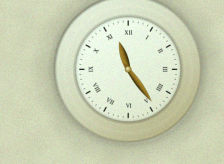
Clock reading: {"hour": 11, "minute": 24}
